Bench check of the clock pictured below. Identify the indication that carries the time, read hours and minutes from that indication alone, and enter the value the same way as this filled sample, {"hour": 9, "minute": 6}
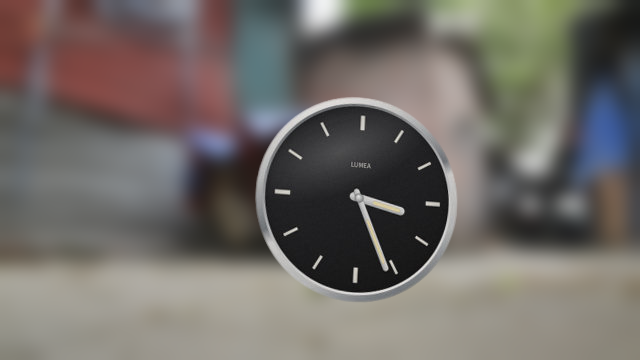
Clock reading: {"hour": 3, "minute": 26}
